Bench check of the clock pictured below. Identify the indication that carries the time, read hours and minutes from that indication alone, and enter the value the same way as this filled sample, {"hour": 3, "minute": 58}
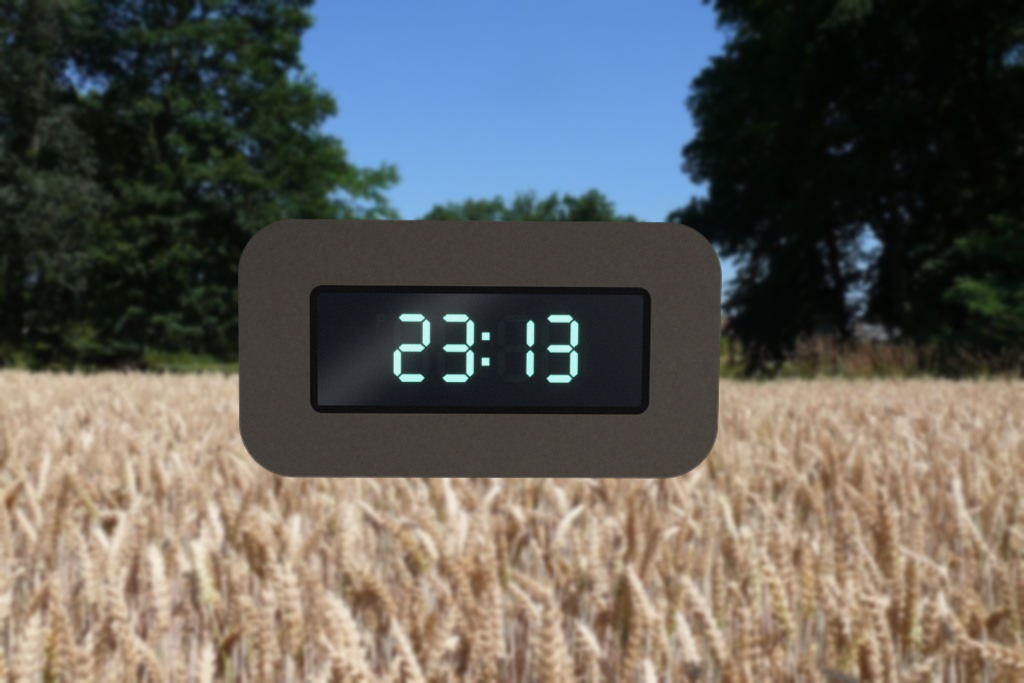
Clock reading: {"hour": 23, "minute": 13}
